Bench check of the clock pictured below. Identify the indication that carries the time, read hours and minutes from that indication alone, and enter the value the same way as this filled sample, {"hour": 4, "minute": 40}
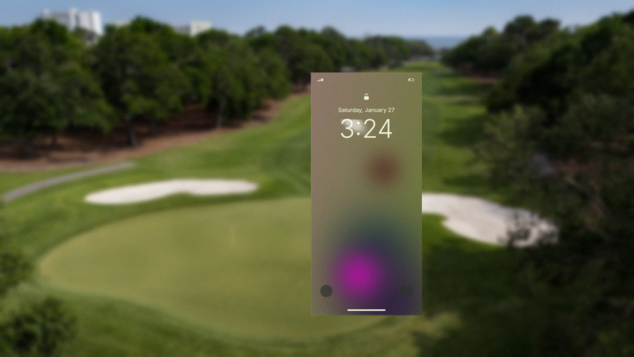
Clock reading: {"hour": 3, "minute": 24}
